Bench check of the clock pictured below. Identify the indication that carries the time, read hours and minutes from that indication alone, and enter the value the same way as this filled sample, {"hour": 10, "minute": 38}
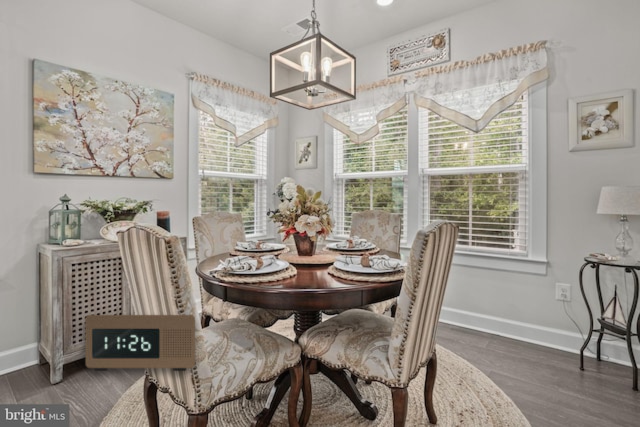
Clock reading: {"hour": 11, "minute": 26}
